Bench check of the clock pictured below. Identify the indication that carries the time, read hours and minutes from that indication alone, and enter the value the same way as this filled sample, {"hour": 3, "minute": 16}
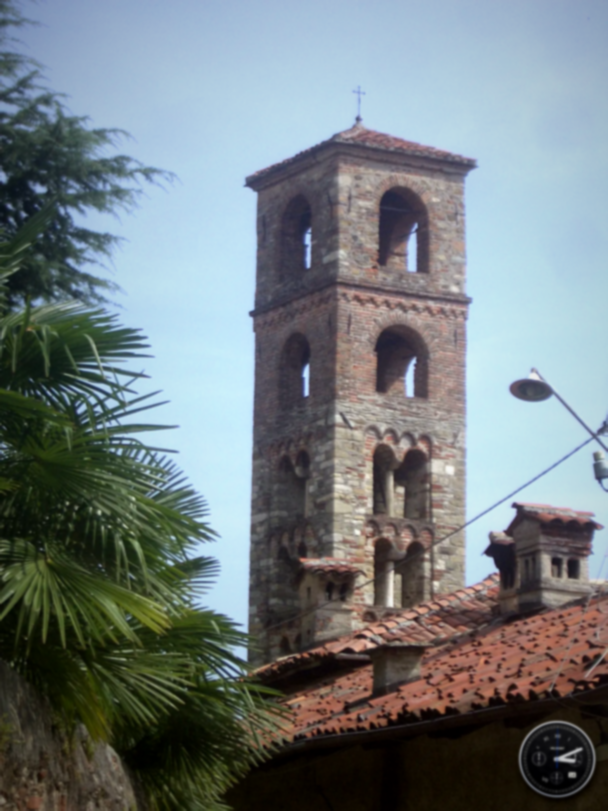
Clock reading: {"hour": 3, "minute": 11}
